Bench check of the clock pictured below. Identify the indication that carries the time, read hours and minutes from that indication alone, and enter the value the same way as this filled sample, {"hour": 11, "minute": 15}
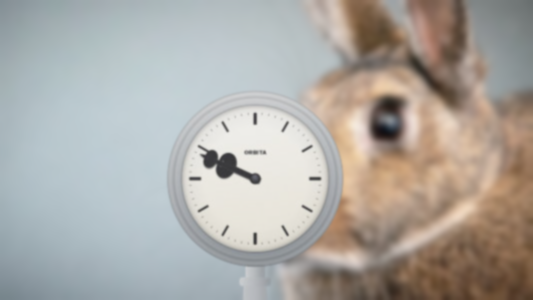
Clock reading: {"hour": 9, "minute": 49}
